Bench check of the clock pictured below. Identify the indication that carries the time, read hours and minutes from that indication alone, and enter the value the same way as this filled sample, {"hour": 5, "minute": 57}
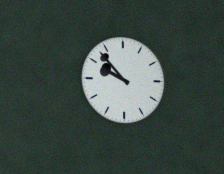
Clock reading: {"hour": 9, "minute": 53}
